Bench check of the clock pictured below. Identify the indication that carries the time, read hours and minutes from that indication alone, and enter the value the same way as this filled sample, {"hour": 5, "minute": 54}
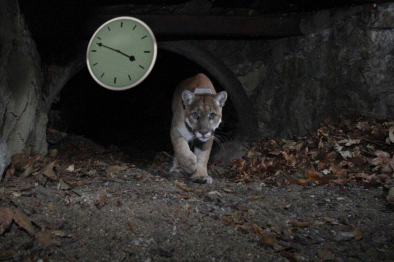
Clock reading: {"hour": 3, "minute": 48}
